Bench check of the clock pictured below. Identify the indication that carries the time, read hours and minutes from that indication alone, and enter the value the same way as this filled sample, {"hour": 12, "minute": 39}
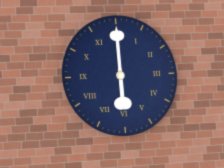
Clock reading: {"hour": 6, "minute": 0}
